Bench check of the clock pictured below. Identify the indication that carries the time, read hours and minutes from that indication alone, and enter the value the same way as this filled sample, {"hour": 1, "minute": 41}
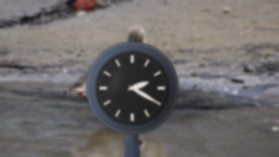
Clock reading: {"hour": 2, "minute": 20}
